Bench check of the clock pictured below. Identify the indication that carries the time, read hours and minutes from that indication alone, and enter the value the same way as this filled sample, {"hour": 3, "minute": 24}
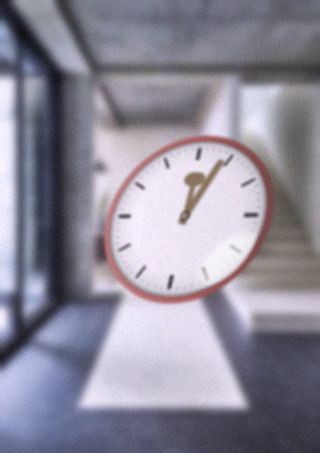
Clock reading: {"hour": 12, "minute": 4}
